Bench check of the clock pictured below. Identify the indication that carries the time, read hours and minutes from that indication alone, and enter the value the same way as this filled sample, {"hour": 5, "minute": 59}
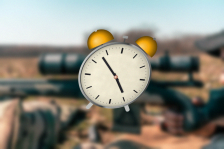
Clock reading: {"hour": 4, "minute": 53}
